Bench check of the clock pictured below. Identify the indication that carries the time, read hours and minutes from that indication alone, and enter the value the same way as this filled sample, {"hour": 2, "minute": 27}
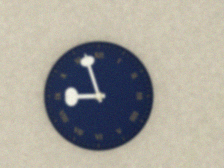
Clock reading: {"hour": 8, "minute": 57}
